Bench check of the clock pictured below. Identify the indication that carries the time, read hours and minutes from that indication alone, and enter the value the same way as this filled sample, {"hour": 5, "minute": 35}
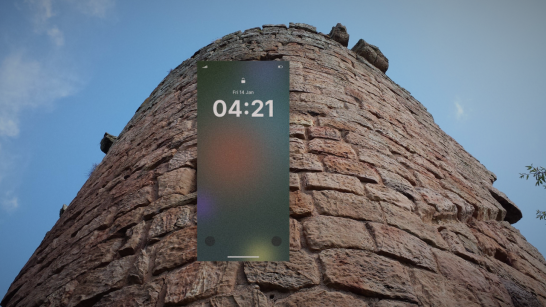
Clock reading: {"hour": 4, "minute": 21}
